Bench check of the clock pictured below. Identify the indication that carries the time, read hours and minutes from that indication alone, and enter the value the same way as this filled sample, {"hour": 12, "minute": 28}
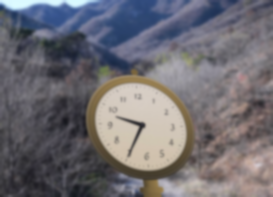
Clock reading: {"hour": 9, "minute": 35}
